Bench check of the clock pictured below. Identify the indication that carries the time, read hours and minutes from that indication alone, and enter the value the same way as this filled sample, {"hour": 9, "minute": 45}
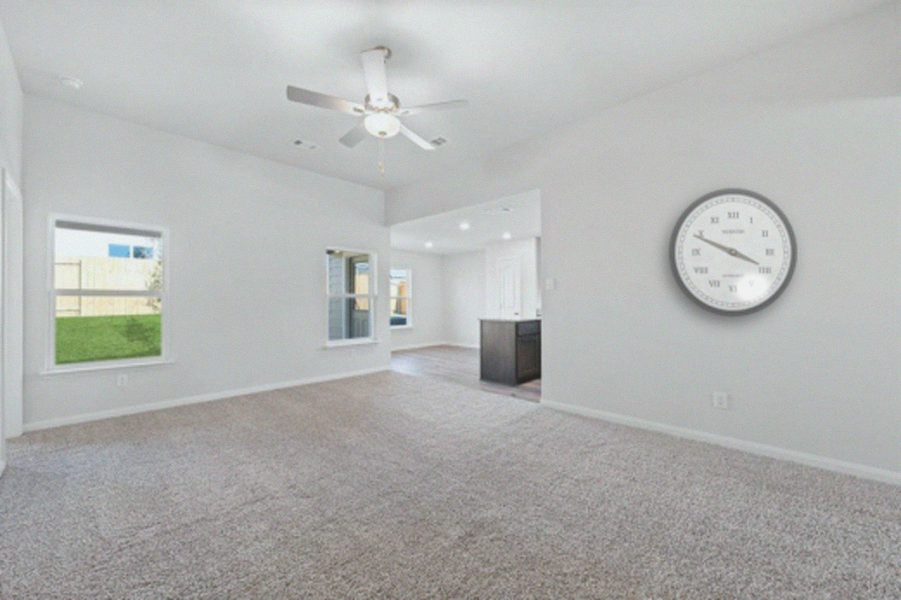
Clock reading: {"hour": 3, "minute": 49}
